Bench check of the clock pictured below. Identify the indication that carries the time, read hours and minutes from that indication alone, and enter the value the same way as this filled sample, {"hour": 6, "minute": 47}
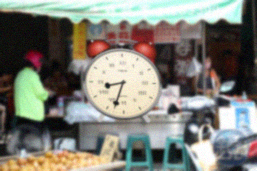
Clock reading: {"hour": 8, "minute": 33}
